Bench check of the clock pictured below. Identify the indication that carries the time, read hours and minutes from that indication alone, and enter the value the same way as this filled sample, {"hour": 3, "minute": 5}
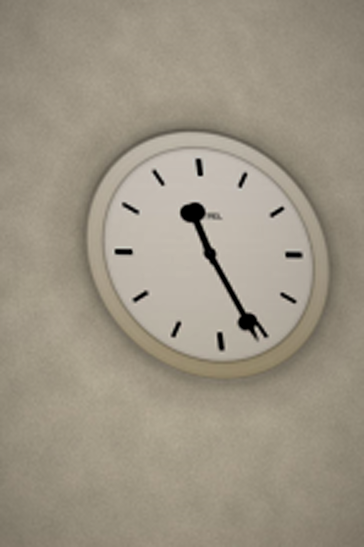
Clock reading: {"hour": 11, "minute": 26}
